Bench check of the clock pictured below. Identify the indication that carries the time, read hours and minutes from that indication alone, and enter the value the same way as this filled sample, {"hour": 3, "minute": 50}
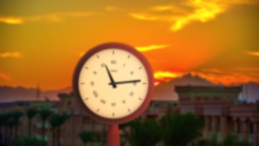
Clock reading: {"hour": 11, "minute": 14}
